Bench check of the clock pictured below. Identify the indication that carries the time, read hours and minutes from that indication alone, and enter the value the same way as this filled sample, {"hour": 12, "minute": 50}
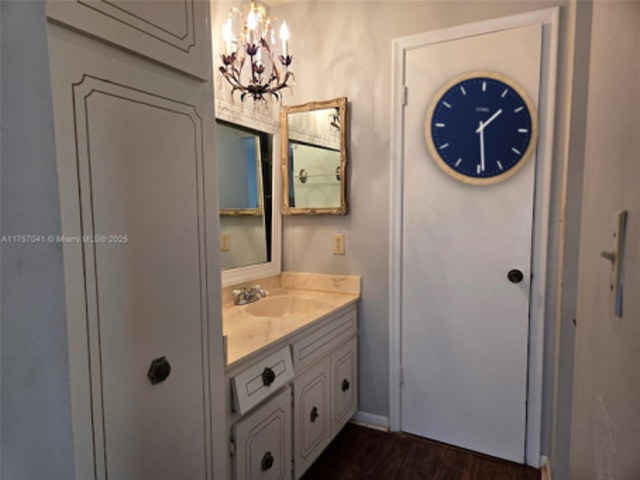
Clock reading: {"hour": 1, "minute": 29}
